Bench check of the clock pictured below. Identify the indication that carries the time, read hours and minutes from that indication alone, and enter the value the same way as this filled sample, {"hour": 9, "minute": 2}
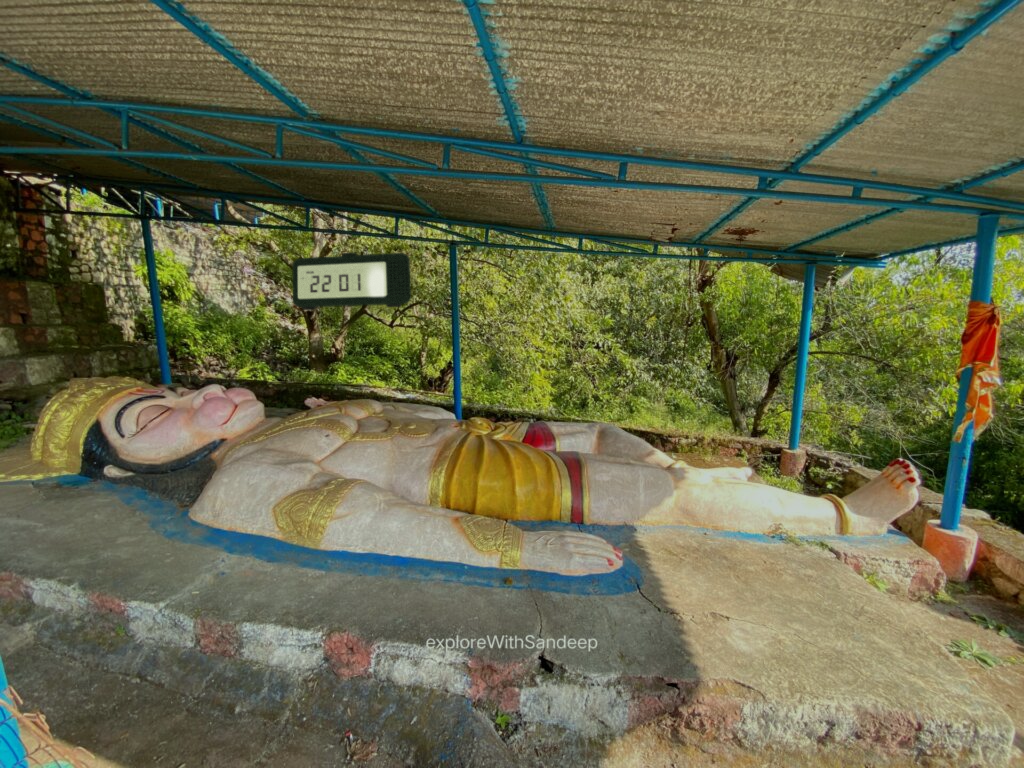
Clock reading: {"hour": 22, "minute": 1}
